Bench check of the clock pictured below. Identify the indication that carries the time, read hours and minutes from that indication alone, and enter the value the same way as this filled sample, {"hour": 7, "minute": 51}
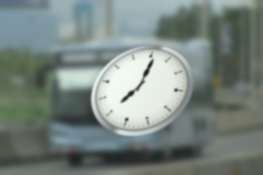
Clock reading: {"hour": 7, "minute": 1}
